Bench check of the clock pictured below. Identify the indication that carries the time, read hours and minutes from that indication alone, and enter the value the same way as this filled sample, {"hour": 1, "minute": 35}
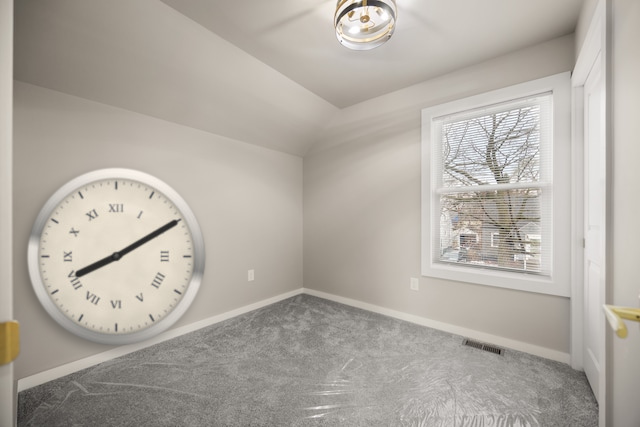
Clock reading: {"hour": 8, "minute": 10}
